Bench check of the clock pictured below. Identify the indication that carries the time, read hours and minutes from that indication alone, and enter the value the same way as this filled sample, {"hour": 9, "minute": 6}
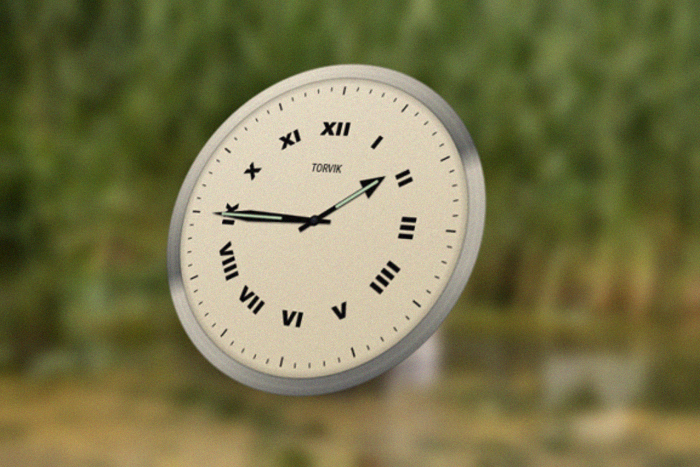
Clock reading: {"hour": 1, "minute": 45}
